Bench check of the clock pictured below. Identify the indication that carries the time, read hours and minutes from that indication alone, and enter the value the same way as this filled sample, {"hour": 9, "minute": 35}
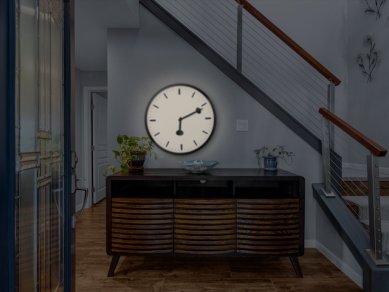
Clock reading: {"hour": 6, "minute": 11}
